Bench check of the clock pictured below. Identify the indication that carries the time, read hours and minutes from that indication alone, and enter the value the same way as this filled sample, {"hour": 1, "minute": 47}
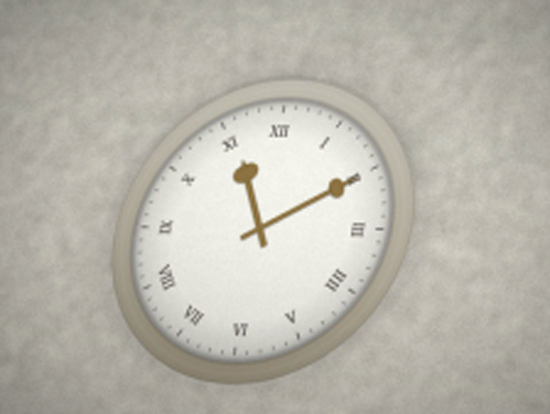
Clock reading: {"hour": 11, "minute": 10}
